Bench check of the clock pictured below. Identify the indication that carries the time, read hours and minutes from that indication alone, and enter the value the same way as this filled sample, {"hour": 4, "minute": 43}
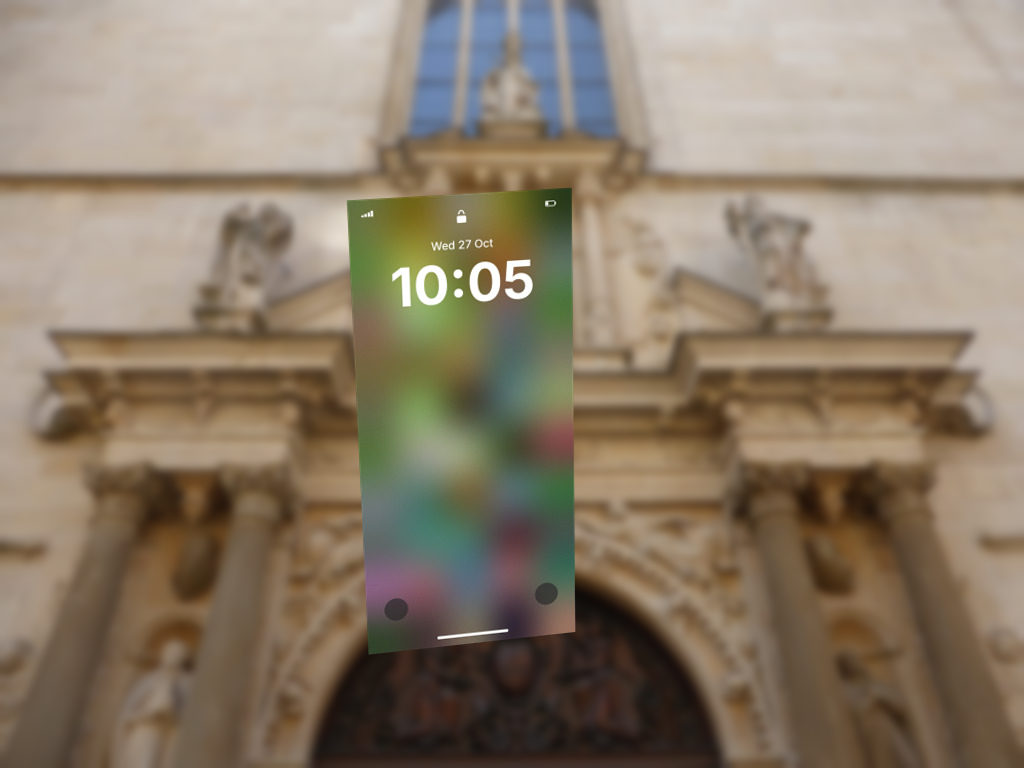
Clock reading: {"hour": 10, "minute": 5}
